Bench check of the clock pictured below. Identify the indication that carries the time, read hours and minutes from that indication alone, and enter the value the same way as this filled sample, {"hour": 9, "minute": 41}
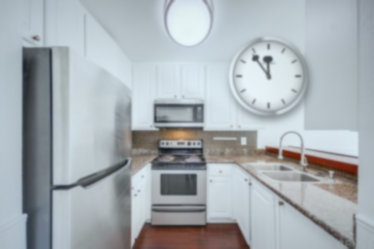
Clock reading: {"hour": 11, "minute": 54}
